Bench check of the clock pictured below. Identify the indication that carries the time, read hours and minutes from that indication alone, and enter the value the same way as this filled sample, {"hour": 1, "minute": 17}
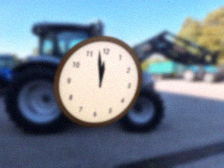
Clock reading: {"hour": 11, "minute": 58}
